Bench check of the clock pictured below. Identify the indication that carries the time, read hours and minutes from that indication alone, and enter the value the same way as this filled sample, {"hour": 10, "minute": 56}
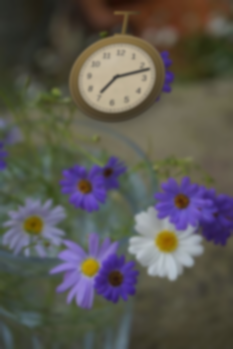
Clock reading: {"hour": 7, "minute": 12}
